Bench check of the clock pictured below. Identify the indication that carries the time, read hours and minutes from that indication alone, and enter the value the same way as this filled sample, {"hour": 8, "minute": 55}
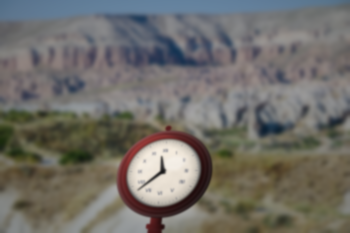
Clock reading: {"hour": 11, "minute": 38}
